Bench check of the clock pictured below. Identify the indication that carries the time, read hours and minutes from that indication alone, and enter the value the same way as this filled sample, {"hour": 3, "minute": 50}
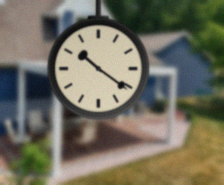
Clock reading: {"hour": 10, "minute": 21}
